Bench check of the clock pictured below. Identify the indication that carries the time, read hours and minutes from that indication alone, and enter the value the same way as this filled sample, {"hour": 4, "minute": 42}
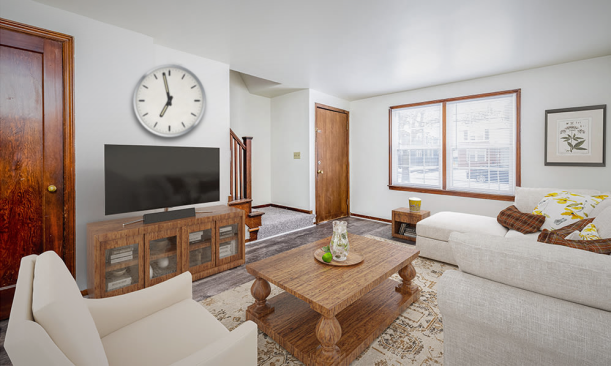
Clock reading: {"hour": 6, "minute": 58}
